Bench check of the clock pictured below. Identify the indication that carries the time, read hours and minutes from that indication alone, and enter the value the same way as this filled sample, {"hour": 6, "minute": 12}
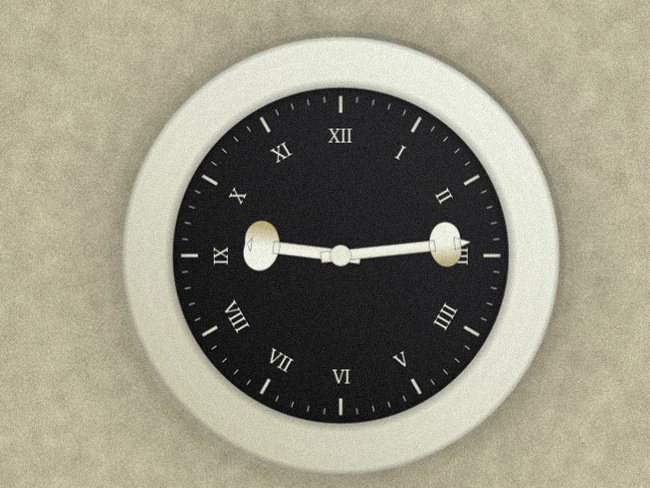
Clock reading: {"hour": 9, "minute": 14}
